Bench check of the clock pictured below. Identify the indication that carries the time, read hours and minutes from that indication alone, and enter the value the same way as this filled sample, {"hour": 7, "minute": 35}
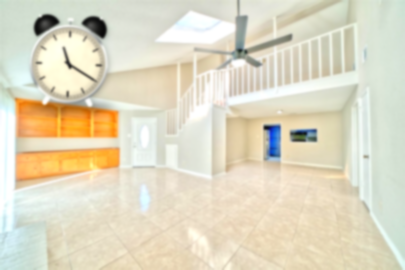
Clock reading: {"hour": 11, "minute": 20}
